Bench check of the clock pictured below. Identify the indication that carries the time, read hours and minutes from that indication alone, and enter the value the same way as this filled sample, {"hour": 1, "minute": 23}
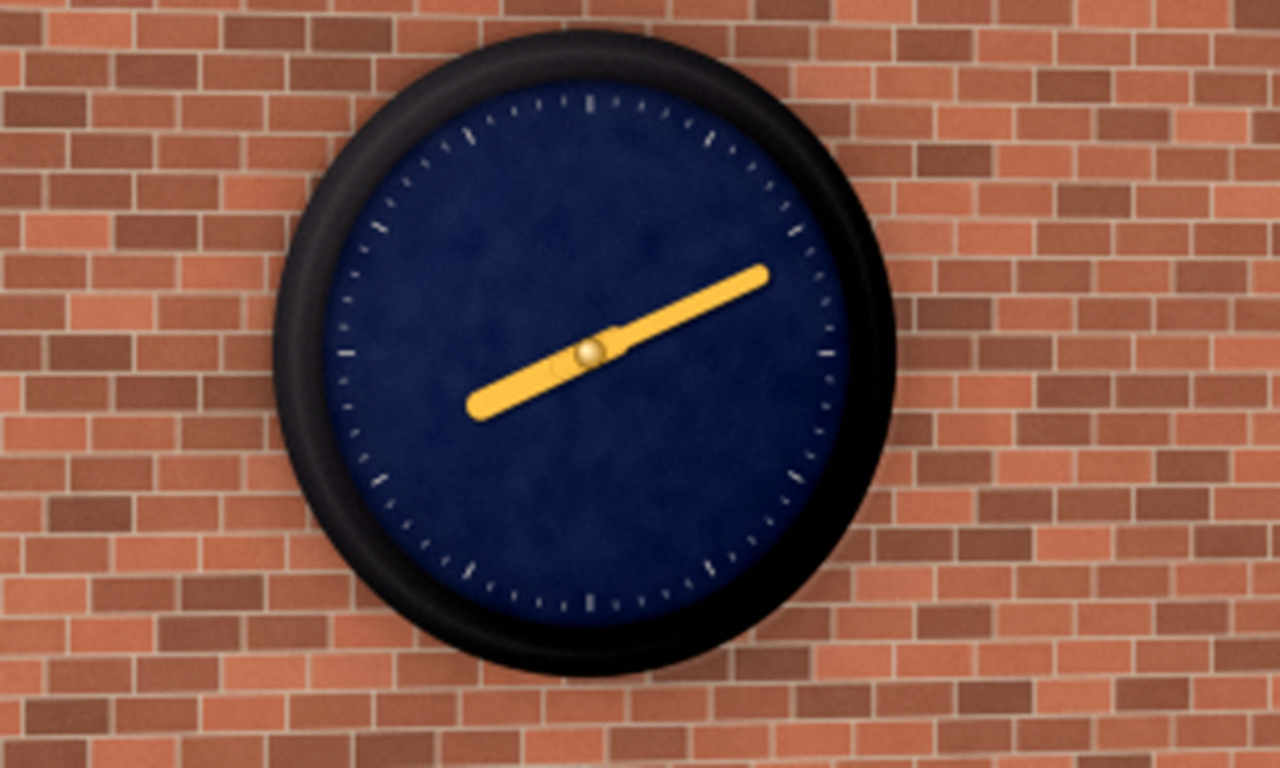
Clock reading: {"hour": 8, "minute": 11}
